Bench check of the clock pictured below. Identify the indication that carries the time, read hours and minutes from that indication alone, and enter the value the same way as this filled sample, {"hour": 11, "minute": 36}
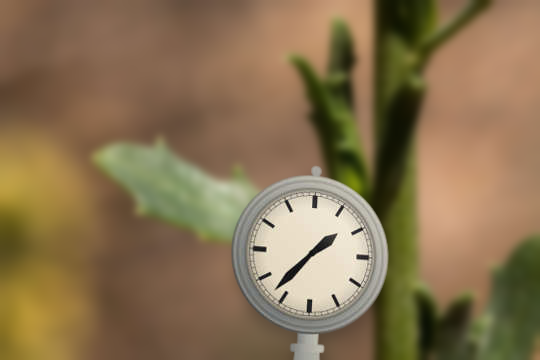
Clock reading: {"hour": 1, "minute": 37}
